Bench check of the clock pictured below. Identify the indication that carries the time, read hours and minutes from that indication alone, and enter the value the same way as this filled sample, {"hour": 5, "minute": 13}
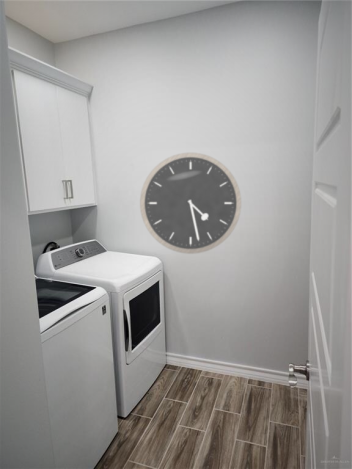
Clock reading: {"hour": 4, "minute": 28}
